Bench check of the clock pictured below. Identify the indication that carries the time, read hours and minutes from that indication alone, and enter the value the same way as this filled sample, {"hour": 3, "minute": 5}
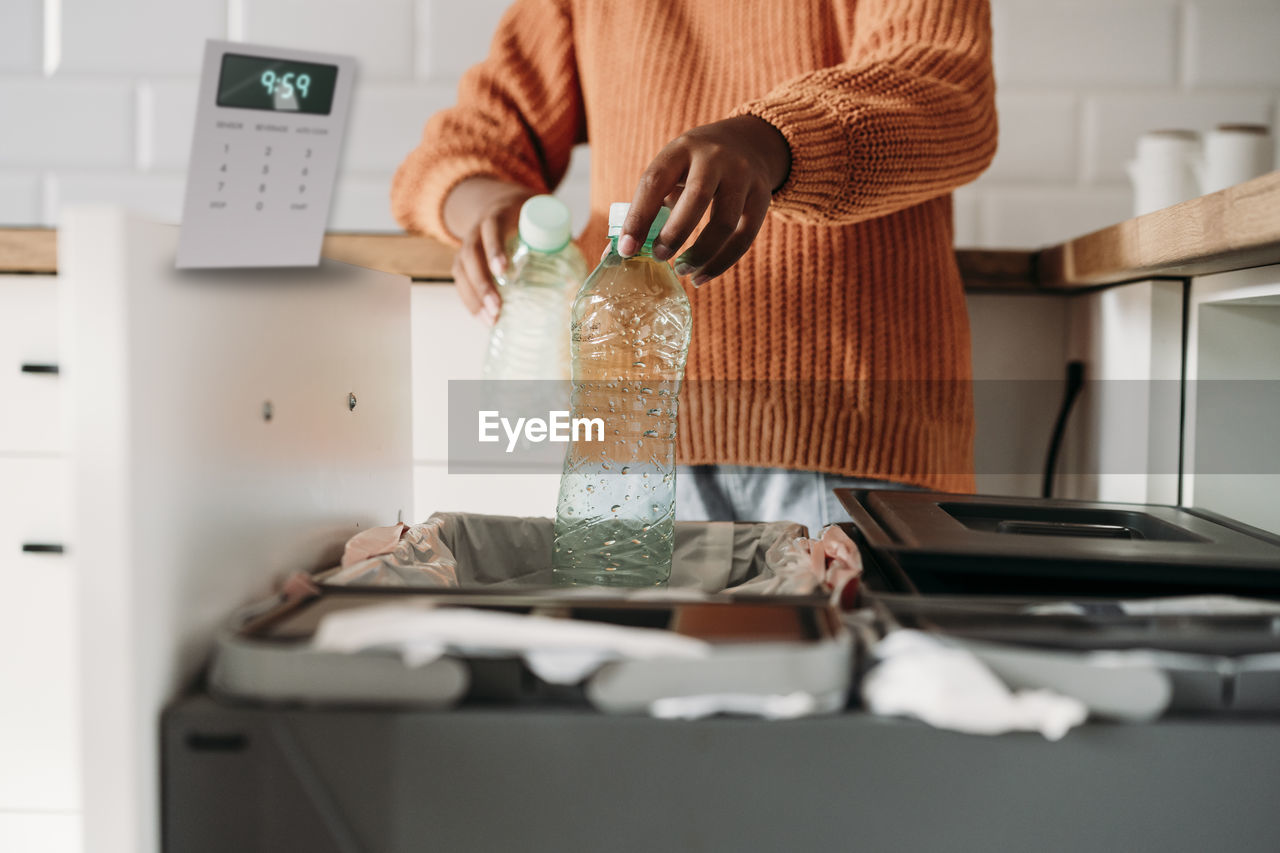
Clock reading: {"hour": 9, "minute": 59}
